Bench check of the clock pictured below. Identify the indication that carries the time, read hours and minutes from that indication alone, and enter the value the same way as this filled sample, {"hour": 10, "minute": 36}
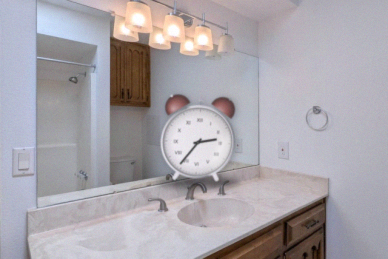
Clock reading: {"hour": 2, "minute": 36}
